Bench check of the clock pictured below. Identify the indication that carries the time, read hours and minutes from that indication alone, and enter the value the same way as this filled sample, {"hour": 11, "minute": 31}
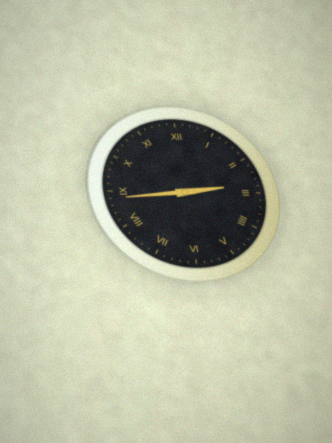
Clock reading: {"hour": 2, "minute": 44}
